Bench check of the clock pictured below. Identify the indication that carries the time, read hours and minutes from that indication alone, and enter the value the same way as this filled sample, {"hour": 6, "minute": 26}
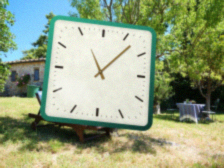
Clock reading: {"hour": 11, "minute": 7}
